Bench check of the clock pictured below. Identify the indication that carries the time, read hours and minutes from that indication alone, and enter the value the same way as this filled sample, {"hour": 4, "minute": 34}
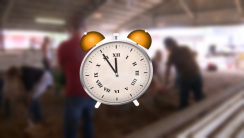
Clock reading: {"hour": 11, "minute": 55}
